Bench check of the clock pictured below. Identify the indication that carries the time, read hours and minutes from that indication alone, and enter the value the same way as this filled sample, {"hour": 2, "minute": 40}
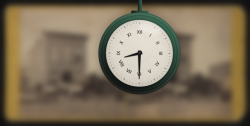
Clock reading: {"hour": 8, "minute": 30}
